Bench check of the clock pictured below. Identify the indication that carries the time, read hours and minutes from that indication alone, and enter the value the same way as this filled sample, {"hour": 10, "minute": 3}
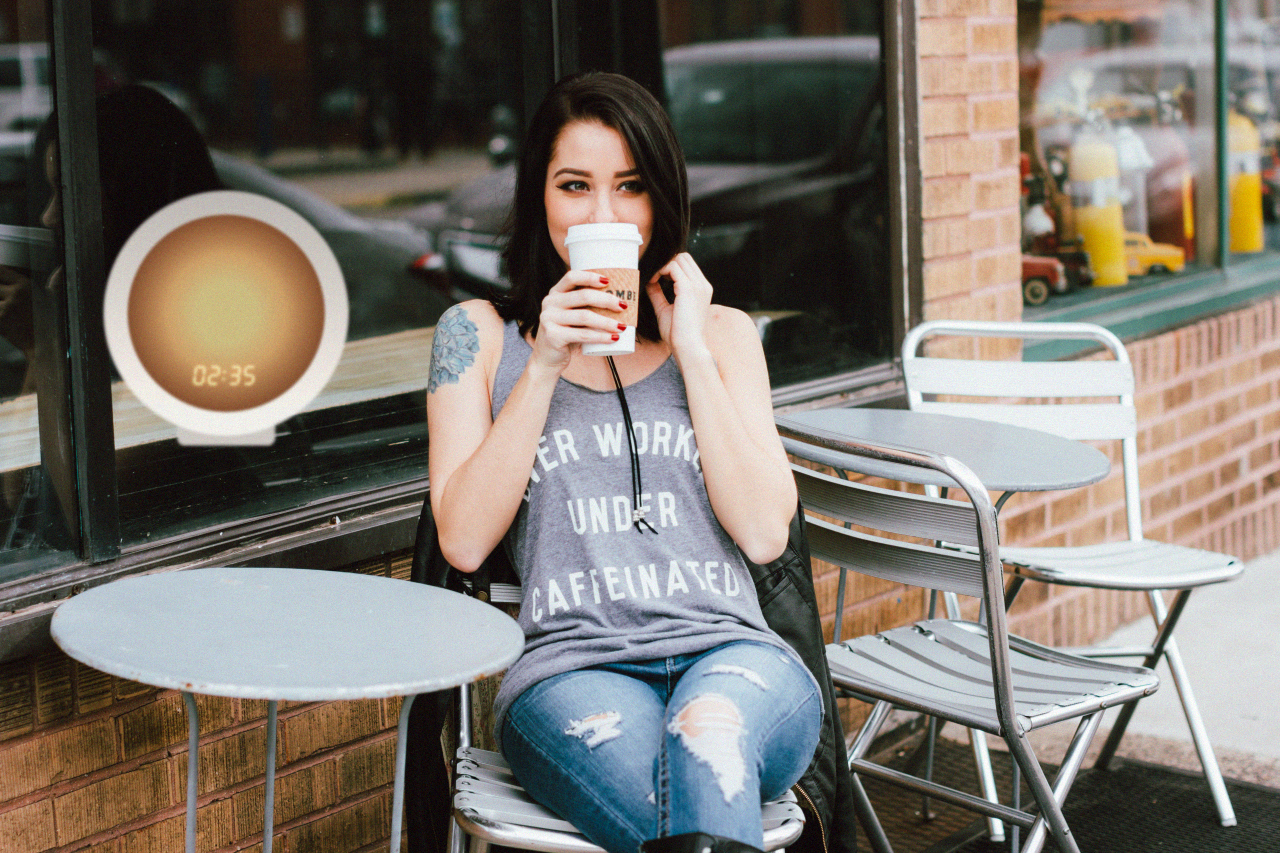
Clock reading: {"hour": 2, "minute": 35}
